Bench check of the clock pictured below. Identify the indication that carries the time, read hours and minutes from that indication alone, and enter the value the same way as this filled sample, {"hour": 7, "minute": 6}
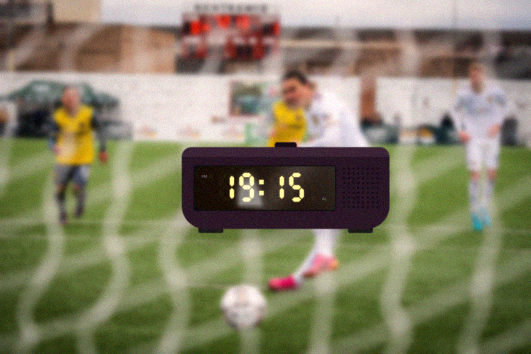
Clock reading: {"hour": 19, "minute": 15}
